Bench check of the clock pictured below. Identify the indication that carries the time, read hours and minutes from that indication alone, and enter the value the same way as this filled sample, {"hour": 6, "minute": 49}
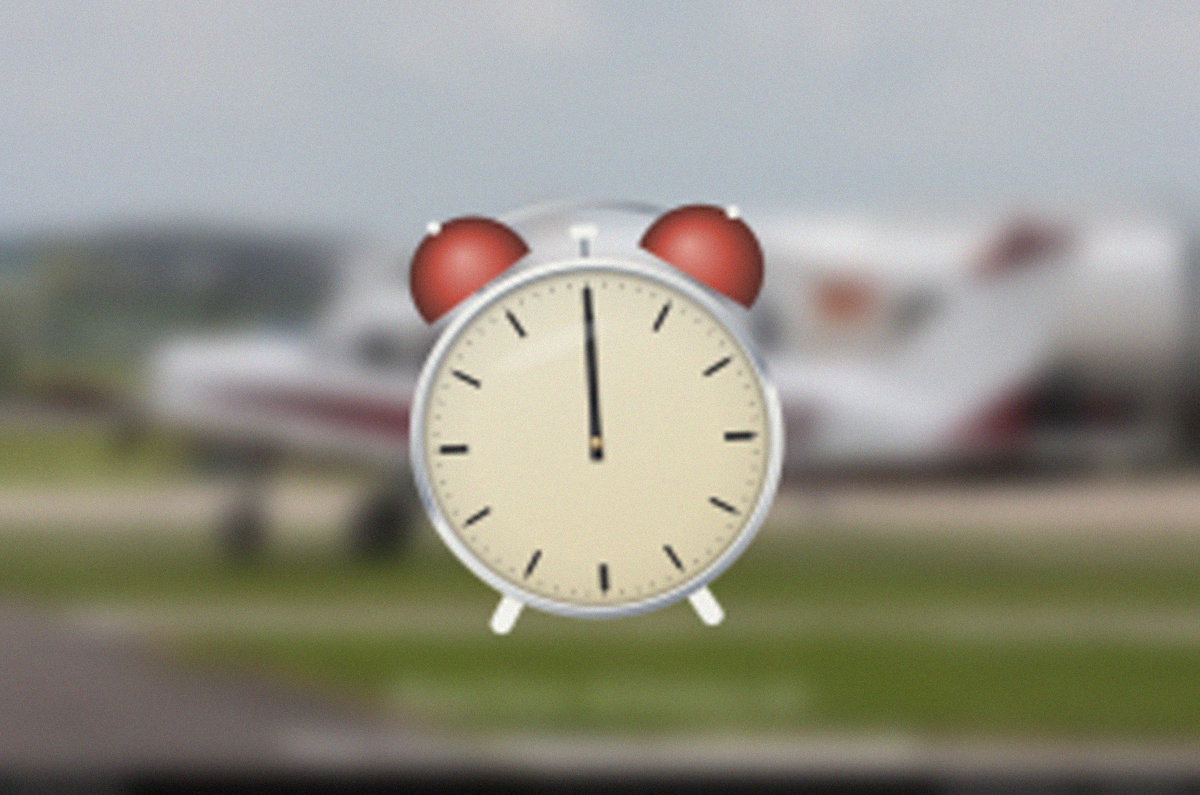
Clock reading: {"hour": 12, "minute": 0}
